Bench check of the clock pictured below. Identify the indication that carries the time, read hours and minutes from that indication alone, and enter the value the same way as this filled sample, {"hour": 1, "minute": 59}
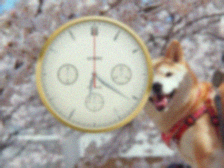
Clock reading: {"hour": 6, "minute": 21}
